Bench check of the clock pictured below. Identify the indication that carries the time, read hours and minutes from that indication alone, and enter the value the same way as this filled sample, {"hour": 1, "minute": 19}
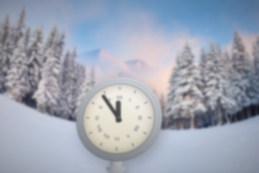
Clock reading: {"hour": 11, "minute": 54}
